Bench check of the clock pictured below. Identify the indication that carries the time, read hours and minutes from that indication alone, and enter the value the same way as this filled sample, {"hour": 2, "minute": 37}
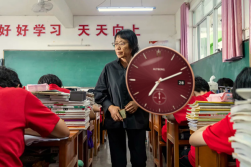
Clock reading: {"hour": 7, "minute": 11}
